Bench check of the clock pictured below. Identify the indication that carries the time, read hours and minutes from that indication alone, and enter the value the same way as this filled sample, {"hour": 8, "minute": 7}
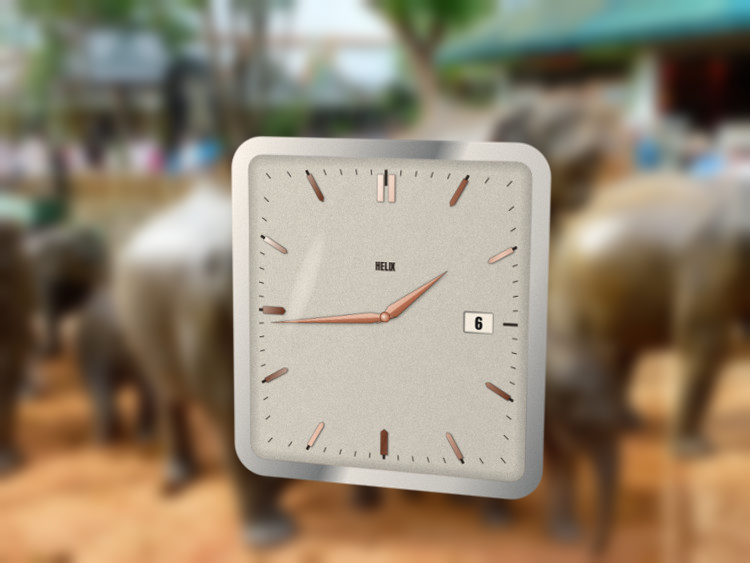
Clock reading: {"hour": 1, "minute": 44}
